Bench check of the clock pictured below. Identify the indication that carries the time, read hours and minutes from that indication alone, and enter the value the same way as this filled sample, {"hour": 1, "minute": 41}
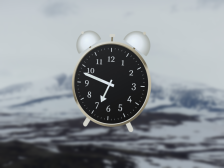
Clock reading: {"hour": 6, "minute": 48}
